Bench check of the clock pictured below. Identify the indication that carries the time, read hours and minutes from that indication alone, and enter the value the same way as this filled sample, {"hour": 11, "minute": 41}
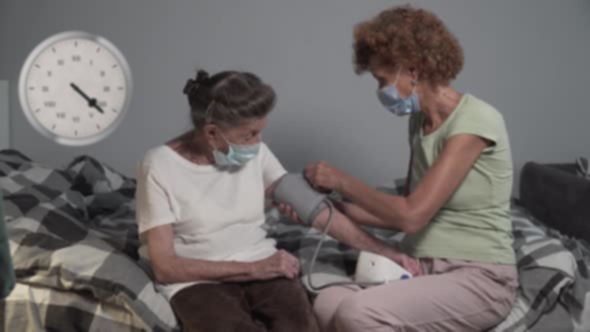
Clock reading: {"hour": 4, "minute": 22}
